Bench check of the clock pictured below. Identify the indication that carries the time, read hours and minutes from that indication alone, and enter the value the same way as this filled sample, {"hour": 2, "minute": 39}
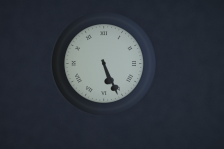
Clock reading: {"hour": 5, "minute": 26}
